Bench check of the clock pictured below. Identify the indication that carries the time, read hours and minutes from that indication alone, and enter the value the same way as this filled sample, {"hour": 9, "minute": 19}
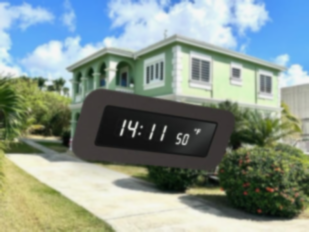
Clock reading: {"hour": 14, "minute": 11}
